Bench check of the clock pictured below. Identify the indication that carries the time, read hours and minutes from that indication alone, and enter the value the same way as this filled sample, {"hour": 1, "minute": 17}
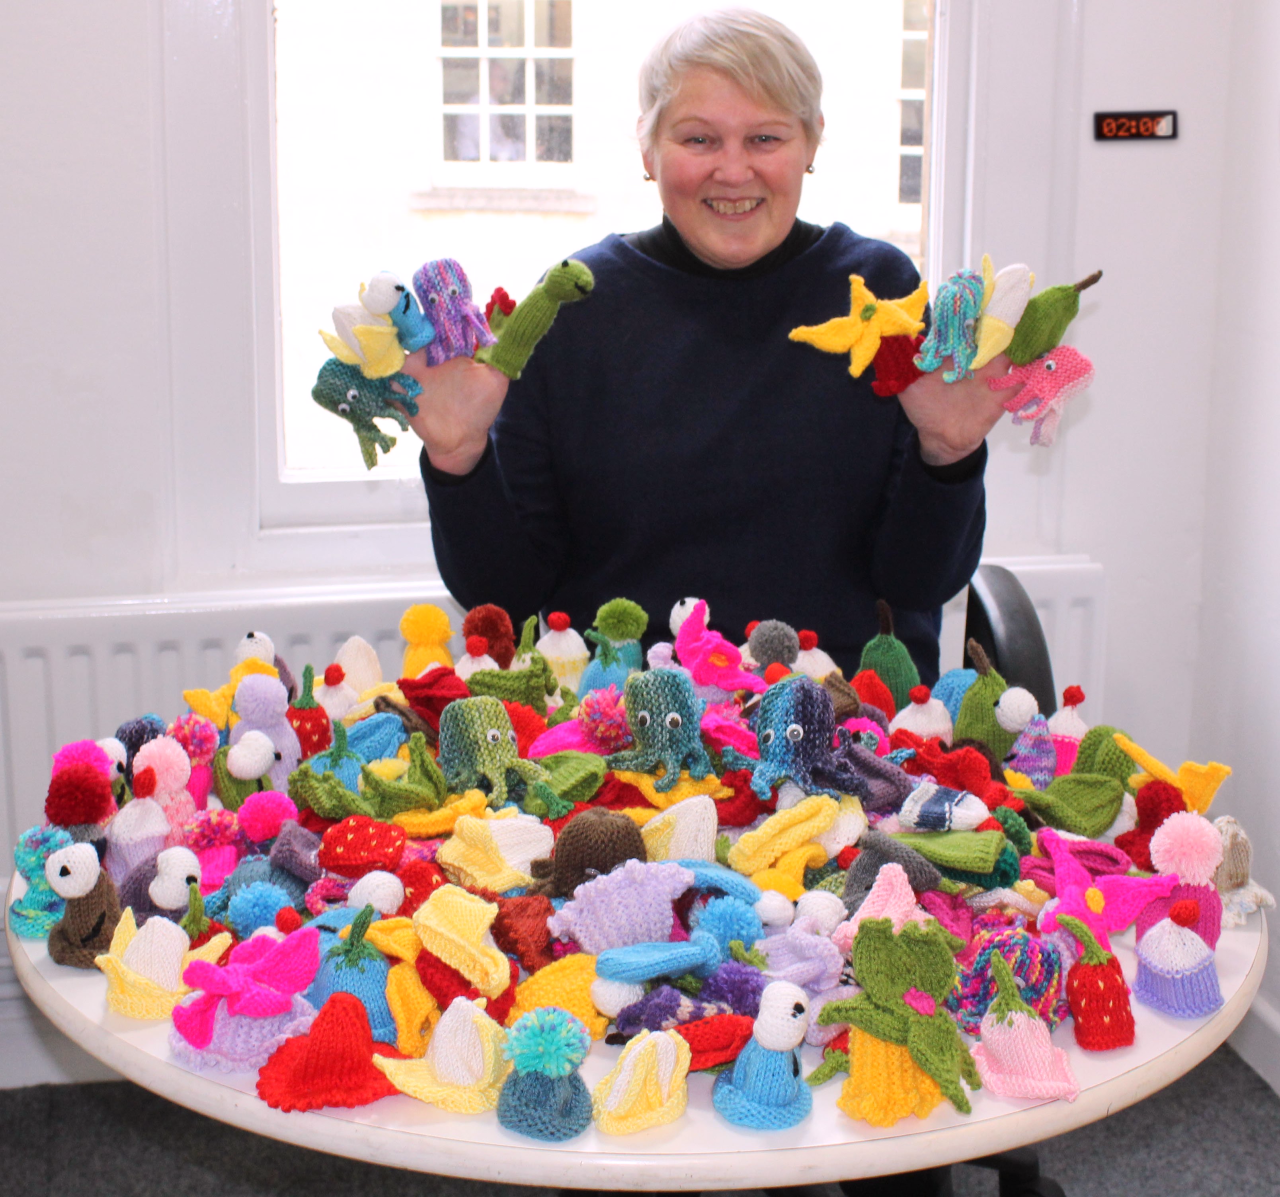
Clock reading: {"hour": 2, "minute": 0}
